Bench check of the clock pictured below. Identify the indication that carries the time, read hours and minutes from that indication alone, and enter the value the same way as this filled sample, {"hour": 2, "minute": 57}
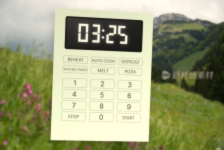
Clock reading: {"hour": 3, "minute": 25}
